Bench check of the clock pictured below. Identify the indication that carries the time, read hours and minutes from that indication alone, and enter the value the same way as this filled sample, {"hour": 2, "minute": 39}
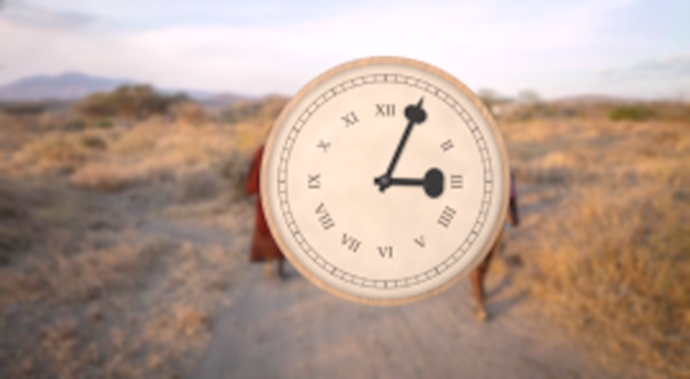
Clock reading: {"hour": 3, "minute": 4}
